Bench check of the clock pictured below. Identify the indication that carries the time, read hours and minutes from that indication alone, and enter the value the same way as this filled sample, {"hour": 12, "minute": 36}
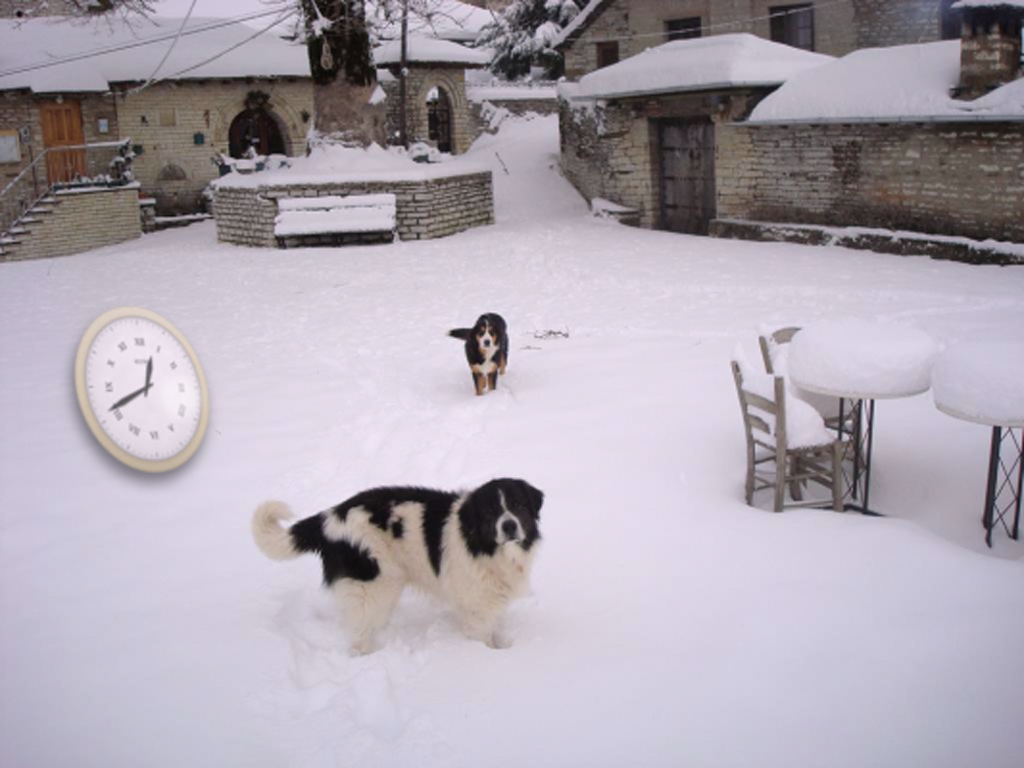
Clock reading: {"hour": 12, "minute": 41}
